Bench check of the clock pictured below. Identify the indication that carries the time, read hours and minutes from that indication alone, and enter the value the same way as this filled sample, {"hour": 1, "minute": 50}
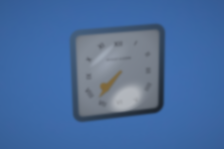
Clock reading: {"hour": 7, "minute": 37}
